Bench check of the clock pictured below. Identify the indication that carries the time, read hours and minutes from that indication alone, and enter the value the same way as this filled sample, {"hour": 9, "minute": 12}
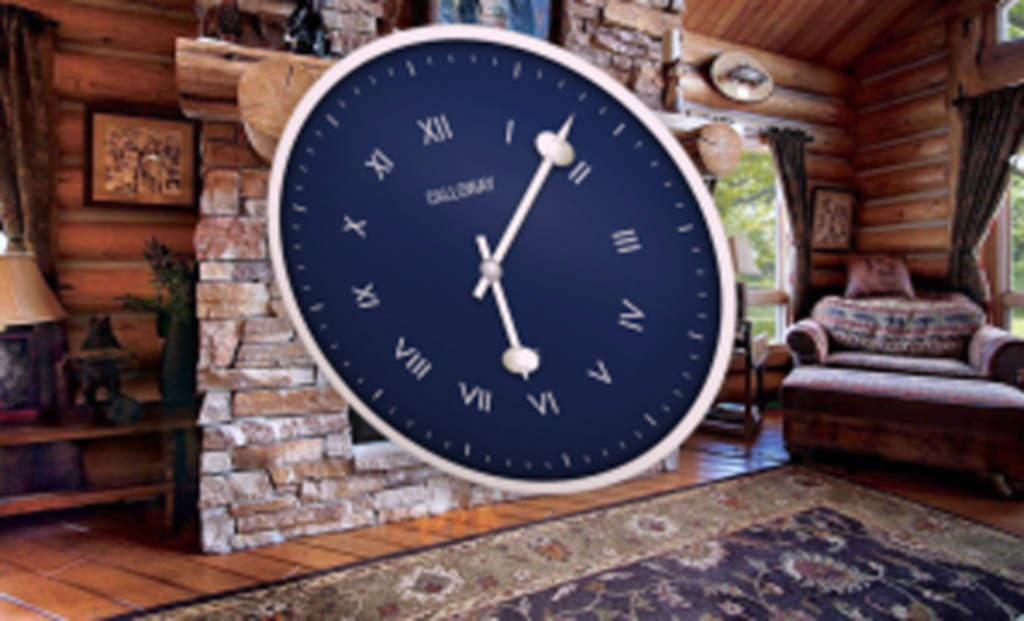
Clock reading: {"hour": 6, "minute": 8}
